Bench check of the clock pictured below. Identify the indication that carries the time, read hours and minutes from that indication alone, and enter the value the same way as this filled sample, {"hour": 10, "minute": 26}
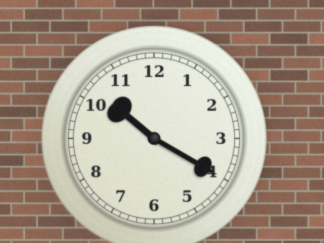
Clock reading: {"hour": 10, "minute": 20}
